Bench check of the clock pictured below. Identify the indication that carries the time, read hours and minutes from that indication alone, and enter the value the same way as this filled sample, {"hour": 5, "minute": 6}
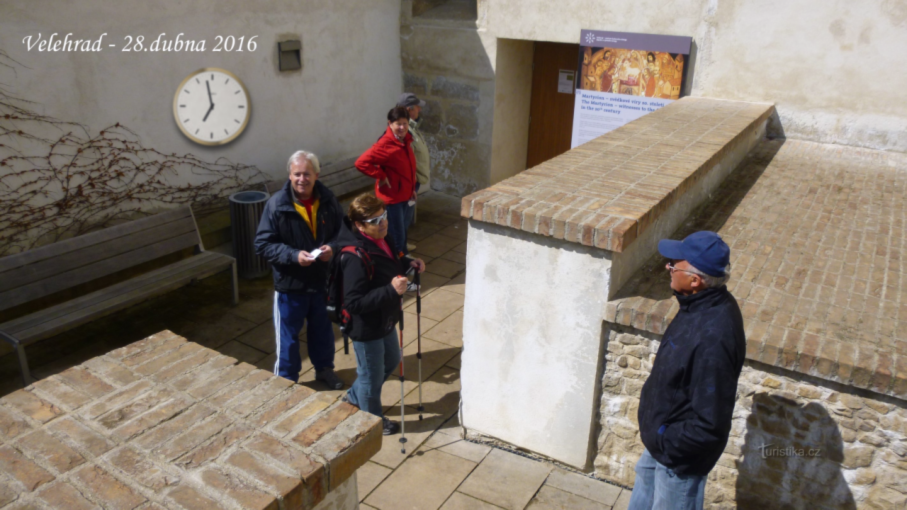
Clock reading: {"hour": 6, "minute": 58}
